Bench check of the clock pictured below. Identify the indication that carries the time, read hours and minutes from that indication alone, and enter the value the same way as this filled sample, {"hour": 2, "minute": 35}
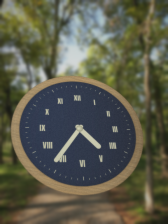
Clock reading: {"hour": 4, "minute": 36}
